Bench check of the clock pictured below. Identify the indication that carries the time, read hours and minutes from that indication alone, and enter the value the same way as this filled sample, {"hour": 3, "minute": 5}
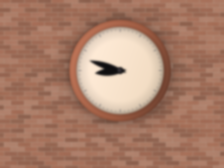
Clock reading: {"hour": 8, "minute": 48}
